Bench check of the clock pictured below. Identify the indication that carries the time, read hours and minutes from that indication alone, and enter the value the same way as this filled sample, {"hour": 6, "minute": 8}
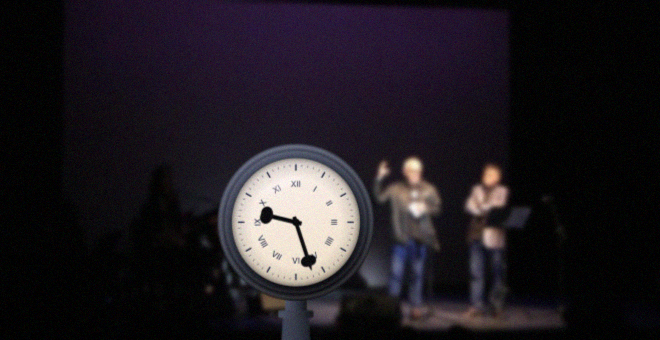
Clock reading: {"hour": 9, "minute": 27}
